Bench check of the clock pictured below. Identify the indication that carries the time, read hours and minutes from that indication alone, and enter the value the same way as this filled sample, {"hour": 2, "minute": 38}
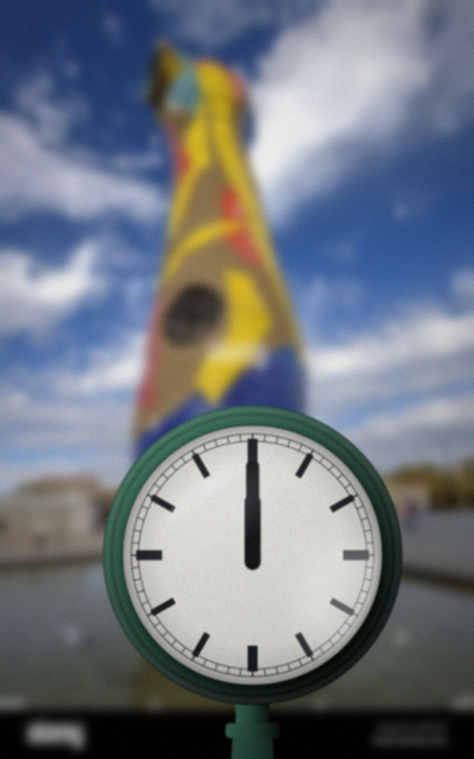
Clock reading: {"hour": 12, "minute": 0}
